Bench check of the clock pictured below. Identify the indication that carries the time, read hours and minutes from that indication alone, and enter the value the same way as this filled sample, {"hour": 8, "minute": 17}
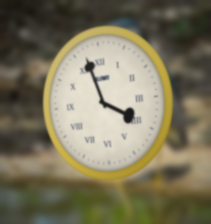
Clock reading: {"hour": 3, "minute": 57}
